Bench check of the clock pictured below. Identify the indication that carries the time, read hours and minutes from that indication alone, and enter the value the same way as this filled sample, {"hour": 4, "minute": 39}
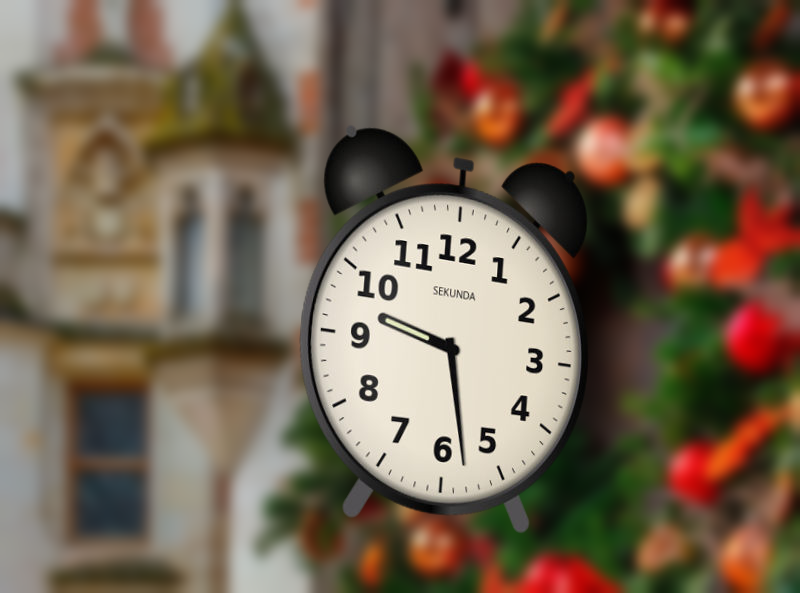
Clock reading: {"hour": 9, "minute": 28}
